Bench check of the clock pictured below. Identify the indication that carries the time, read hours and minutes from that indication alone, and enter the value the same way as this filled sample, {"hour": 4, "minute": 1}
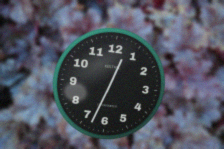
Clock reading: {"hour": 12, "minute": 33}
